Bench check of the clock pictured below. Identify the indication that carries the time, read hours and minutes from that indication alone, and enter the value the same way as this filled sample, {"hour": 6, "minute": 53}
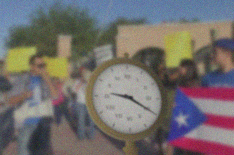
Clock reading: {"hour": 9, "minute": 20}
